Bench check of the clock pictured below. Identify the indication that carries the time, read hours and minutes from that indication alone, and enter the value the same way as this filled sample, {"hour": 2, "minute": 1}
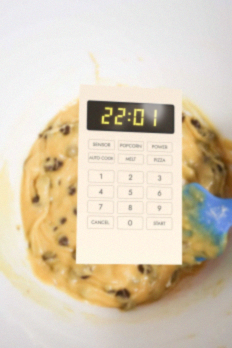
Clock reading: {"hour": 22, "minute": 1}
